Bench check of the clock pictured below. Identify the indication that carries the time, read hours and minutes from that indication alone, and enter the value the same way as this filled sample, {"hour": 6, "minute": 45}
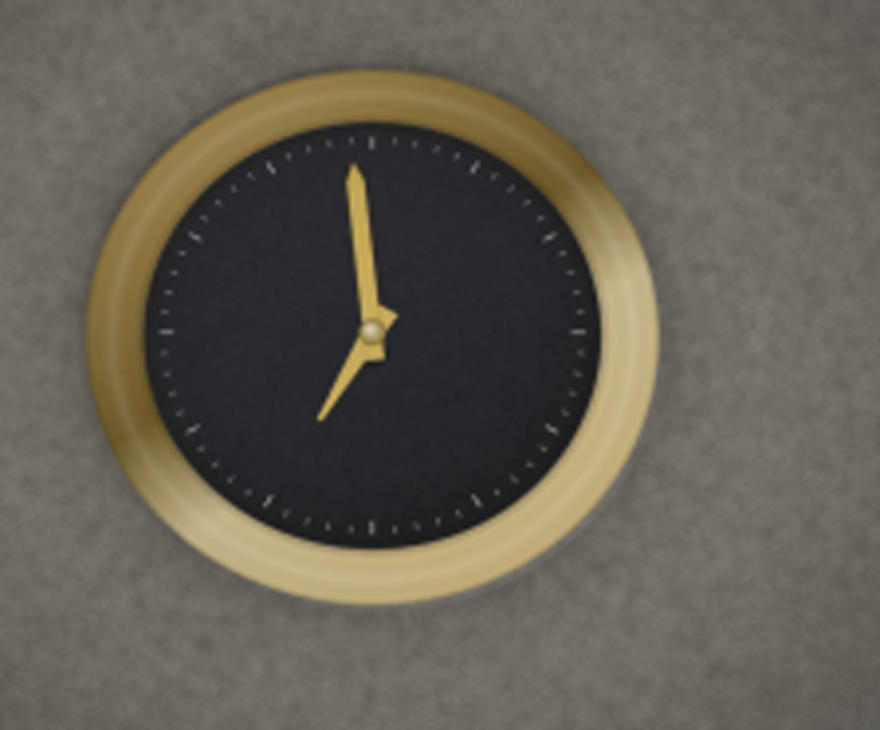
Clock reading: {"hour": 6, "minute": 59}
